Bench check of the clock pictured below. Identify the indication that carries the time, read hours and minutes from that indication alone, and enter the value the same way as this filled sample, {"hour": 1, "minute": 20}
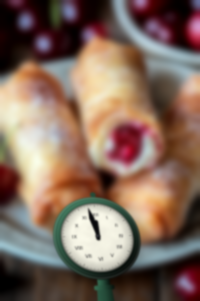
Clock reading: {"hour": 11, "minute": 58}
